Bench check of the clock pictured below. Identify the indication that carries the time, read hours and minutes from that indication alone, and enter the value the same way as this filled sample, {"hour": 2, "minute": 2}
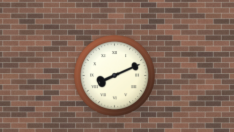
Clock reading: {"hour": 8, "minute": 11}
